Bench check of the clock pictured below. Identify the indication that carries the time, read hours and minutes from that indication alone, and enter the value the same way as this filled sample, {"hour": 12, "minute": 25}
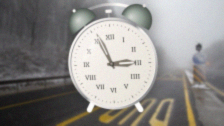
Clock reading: {"hour": 2, "minute": 56}
